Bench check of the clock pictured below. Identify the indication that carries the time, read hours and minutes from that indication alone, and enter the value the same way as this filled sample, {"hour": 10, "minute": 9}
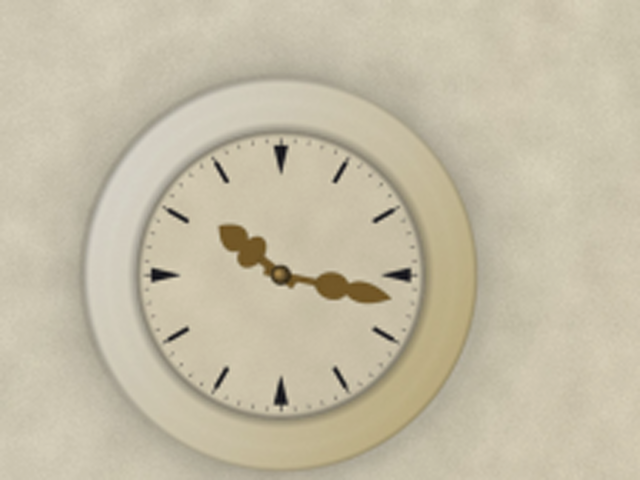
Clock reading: {"hour": 10, "minute": 17}
